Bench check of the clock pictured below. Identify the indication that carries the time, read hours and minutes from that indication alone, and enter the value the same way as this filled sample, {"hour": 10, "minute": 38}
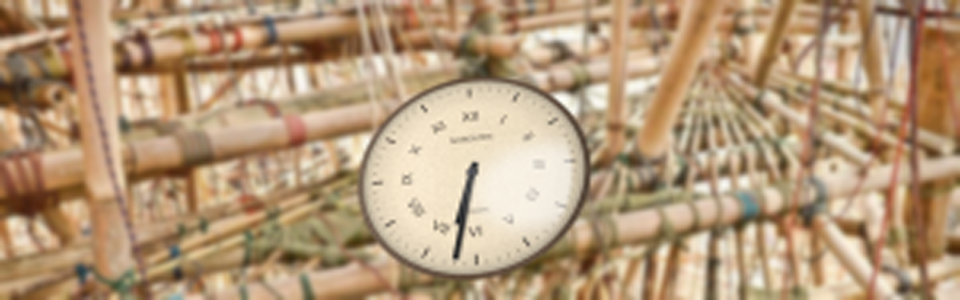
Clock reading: {"hour": 6, "minute": 32}
